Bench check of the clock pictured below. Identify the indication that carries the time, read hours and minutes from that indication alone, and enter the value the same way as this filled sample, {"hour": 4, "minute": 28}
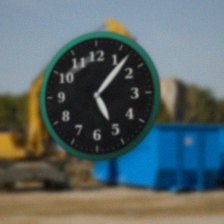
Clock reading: {"hour": 5, "minute": 7}
